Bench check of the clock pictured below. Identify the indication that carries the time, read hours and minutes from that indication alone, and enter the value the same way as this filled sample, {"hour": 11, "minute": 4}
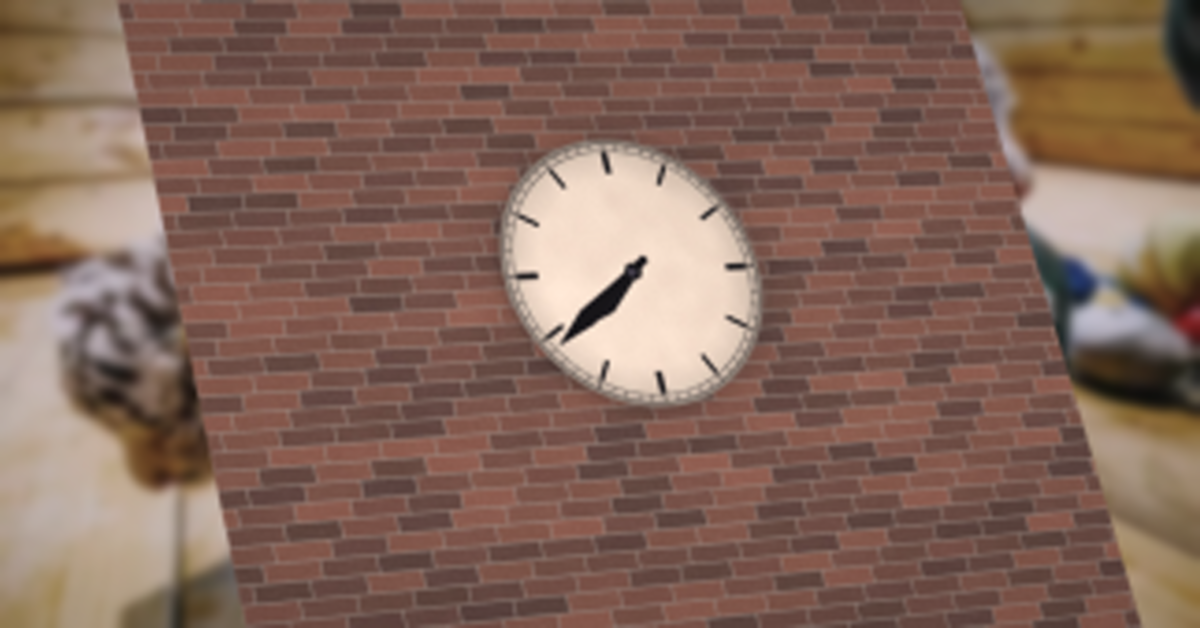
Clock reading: {"hour": 7, "minute": 39}
